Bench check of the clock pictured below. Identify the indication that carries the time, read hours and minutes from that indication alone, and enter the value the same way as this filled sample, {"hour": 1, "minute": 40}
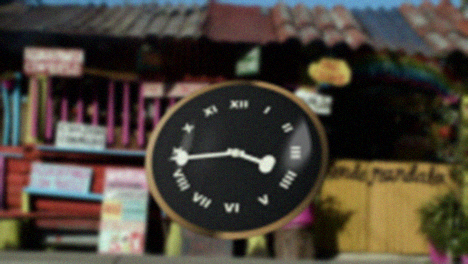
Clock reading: {"hour": 3, "minute": 44}
